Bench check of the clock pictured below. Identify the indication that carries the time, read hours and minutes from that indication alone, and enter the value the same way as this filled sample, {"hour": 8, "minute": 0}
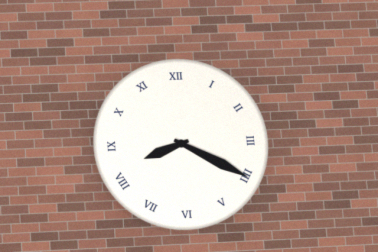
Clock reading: {"hour": 8, "minute": 20}
